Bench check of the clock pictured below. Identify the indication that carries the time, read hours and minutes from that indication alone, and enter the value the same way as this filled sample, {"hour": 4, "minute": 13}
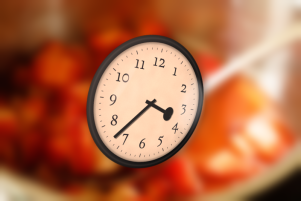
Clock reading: {"hour": 3, "minute": 37}
